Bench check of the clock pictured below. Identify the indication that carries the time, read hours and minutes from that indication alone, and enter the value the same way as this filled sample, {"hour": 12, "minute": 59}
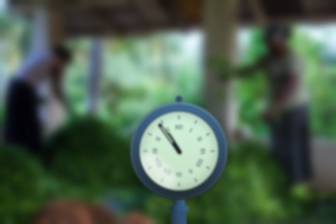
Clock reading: {"hour": 10, "minute": 54}
